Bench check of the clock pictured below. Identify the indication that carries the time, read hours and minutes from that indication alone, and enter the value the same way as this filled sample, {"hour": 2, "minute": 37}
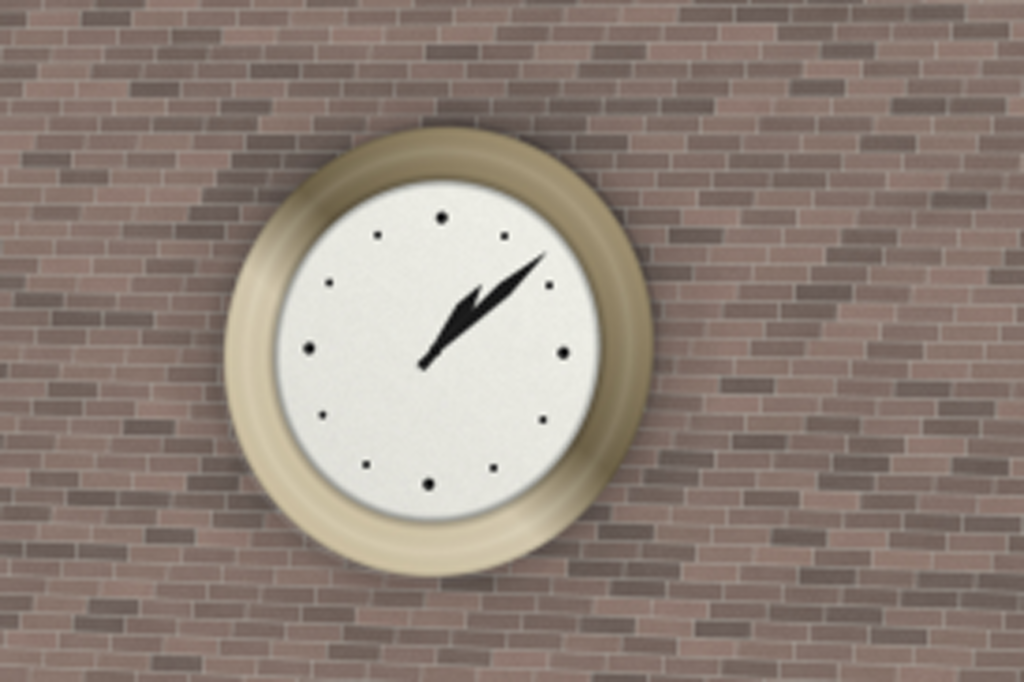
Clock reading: {"hour": 1, "minute": 8}
